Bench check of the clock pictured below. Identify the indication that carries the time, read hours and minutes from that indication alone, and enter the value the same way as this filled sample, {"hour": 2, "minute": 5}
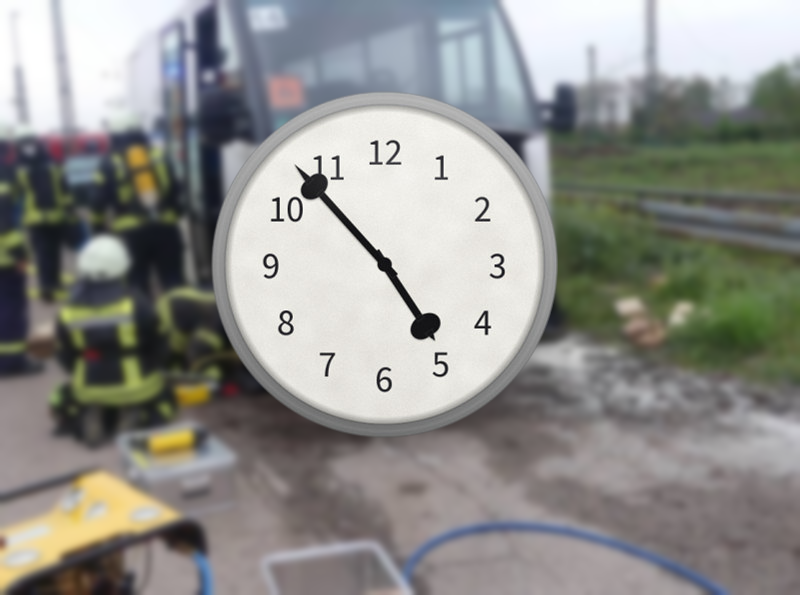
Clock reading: {"hour": 4, "minute": 53}
